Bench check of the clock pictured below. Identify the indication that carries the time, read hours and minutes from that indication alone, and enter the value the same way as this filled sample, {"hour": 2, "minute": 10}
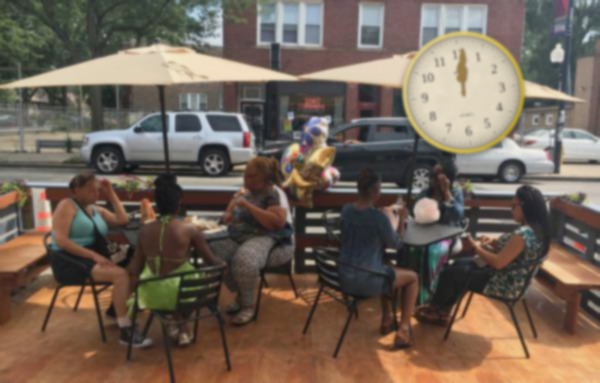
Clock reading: {"hour": 12, "minute": 1}
